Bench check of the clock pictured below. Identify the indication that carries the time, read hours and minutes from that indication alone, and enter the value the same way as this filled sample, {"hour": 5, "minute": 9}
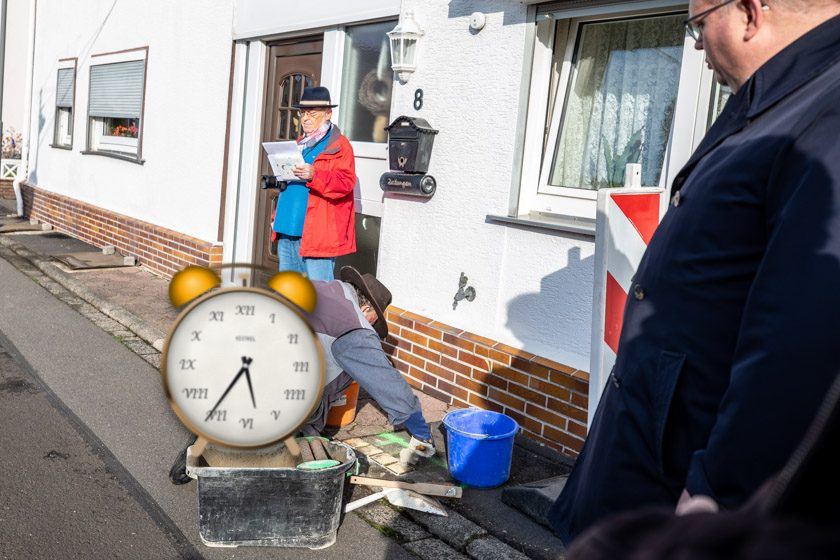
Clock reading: {"hour": 5, "minute": 36}
